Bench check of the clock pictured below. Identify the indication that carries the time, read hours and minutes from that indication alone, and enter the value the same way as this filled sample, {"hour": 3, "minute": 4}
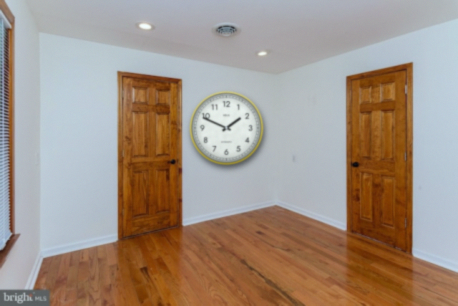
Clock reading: {"hour": 1, "minute": 49}
